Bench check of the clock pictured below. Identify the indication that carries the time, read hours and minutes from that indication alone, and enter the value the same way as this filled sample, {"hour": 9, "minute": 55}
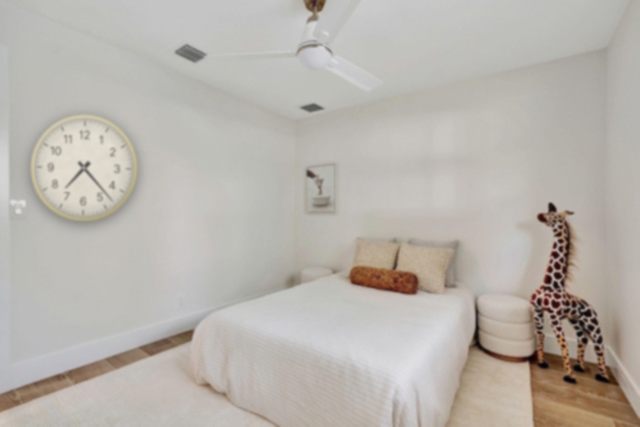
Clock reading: {"hour": 7, "minute": 23}
